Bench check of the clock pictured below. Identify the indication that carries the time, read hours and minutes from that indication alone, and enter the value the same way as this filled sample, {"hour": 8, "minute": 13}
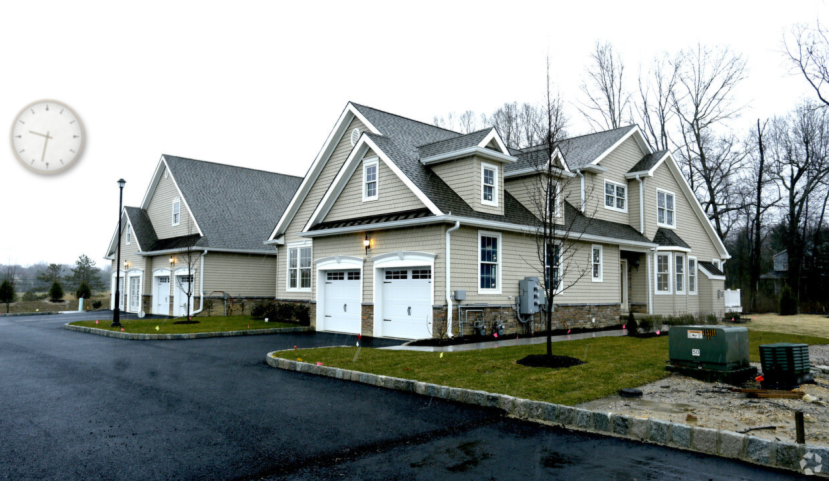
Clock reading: {"hour": 9, "minute": 32}
